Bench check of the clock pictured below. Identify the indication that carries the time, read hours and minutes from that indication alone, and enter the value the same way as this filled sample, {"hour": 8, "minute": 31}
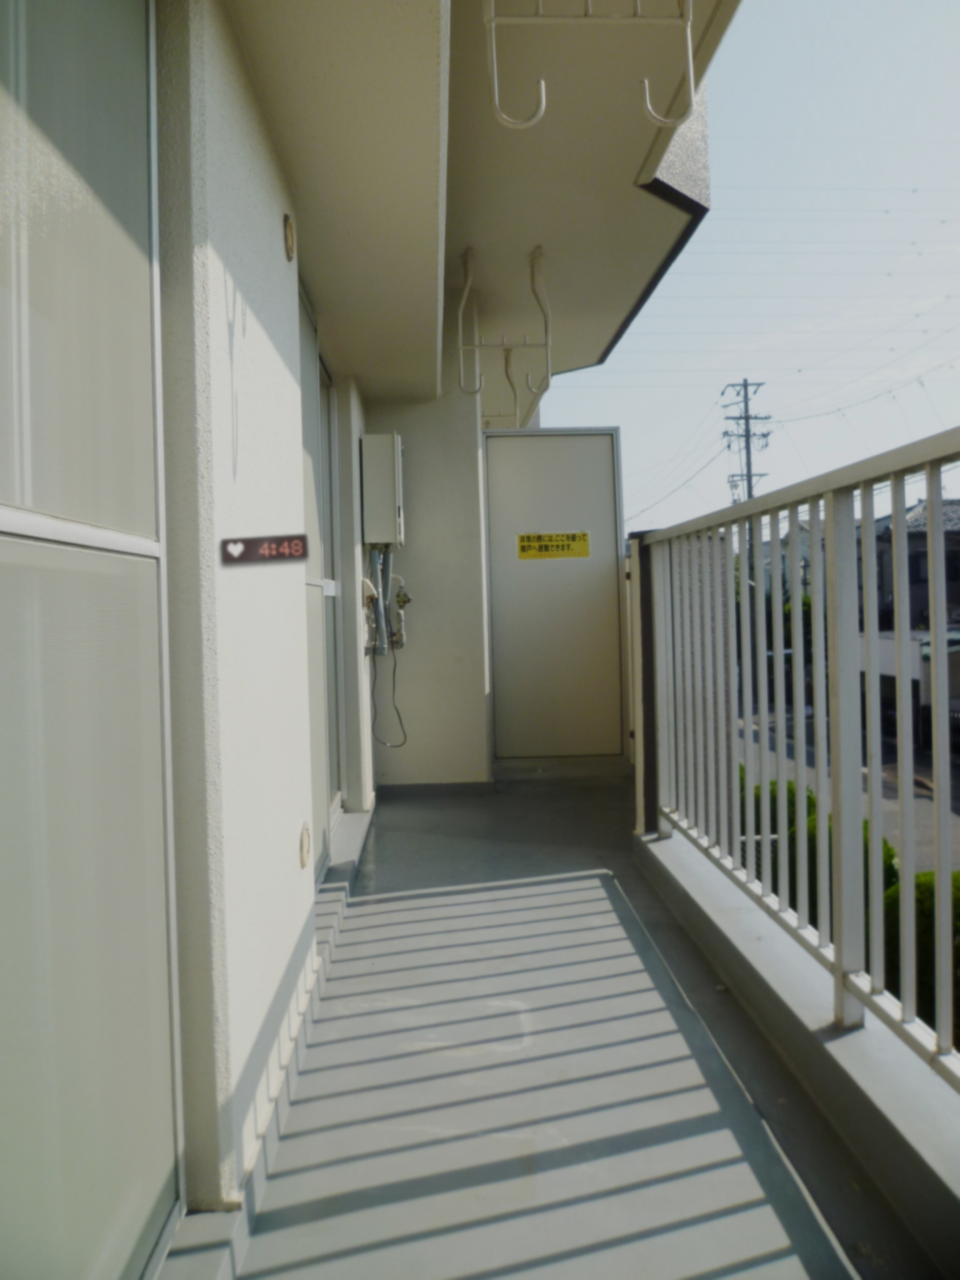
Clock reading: {"hour": 4, "minute": 48}
